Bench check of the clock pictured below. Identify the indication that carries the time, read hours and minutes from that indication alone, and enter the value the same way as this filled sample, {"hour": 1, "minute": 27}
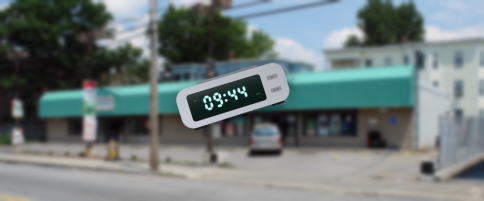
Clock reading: {"hour": 9, "minute": 44}
